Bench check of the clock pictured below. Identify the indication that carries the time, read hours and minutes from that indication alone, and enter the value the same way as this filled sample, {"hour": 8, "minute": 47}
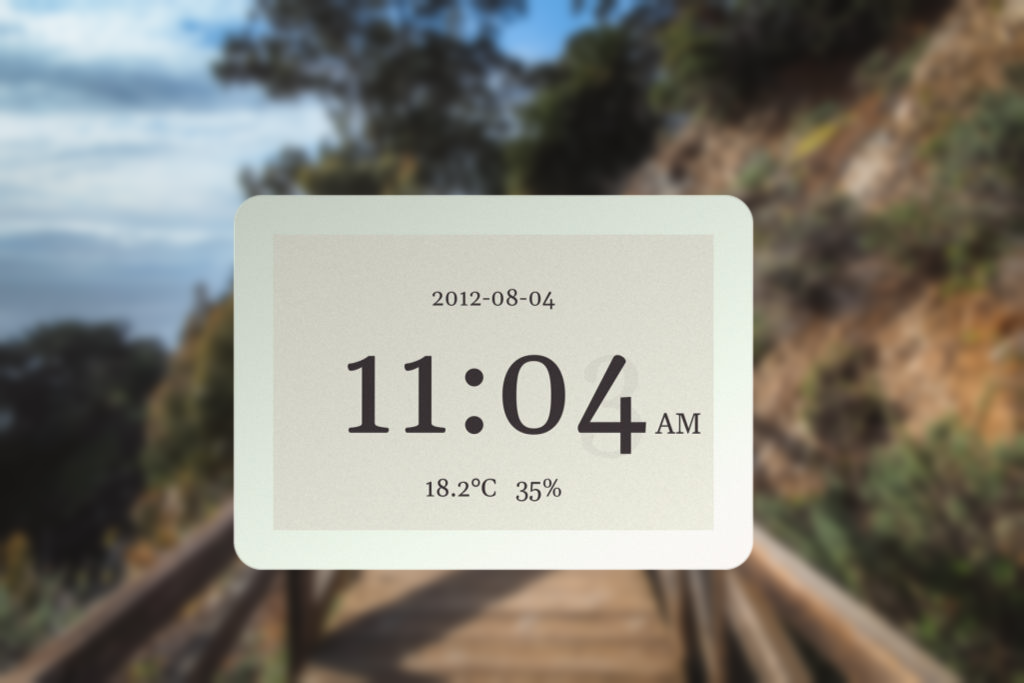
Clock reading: {"hour": 11, "minute": 4}
